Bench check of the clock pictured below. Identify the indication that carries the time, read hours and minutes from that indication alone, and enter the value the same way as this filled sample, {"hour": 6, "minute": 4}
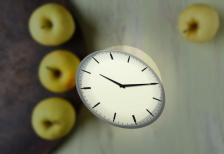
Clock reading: {"hour": 10, "minute": 15}
